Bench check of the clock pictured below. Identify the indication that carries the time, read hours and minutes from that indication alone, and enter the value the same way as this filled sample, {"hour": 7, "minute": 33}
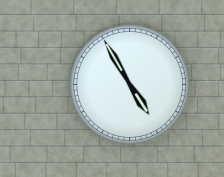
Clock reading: {"hour": 4, "minute": 55}
